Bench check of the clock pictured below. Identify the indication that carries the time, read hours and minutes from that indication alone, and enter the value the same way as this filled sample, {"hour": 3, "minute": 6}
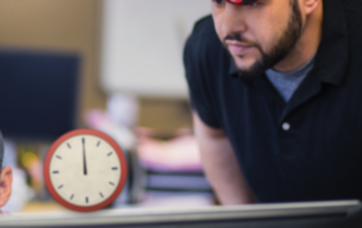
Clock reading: {"hour": 12, "minute": 0}
